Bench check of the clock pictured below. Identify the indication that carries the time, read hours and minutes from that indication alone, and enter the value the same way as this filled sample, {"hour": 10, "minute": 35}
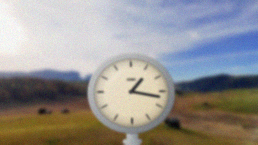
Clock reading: {"hour": 1, "minute": 17}
